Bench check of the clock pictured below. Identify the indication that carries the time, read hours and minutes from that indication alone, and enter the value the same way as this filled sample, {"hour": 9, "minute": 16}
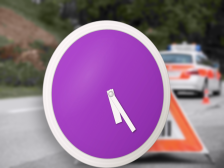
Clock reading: {"hour": 5, "minute": 24}
